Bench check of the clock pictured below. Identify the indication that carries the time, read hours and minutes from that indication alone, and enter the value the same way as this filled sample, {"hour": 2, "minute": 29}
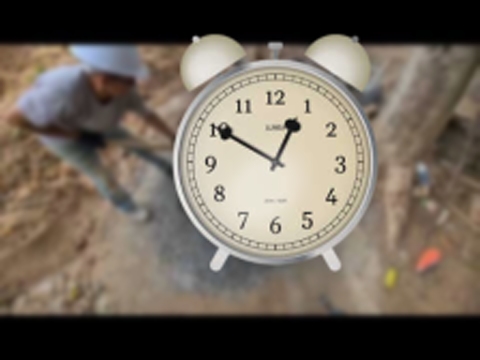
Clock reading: {"hour": 12, "minute": 50}
